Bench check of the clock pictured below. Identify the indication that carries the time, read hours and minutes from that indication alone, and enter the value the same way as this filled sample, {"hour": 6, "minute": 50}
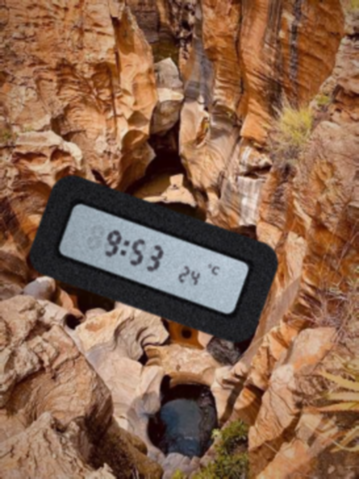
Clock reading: {"hour": 9, "minute": 53}
